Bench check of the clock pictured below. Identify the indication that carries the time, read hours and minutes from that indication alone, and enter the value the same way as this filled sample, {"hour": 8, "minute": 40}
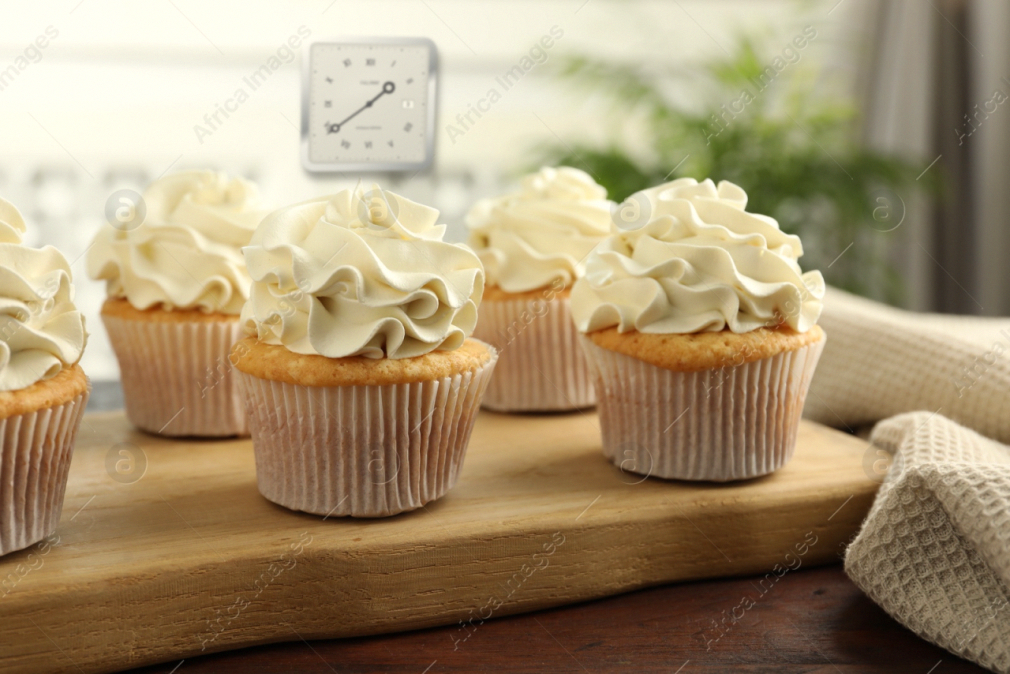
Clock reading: {"hour": 1, "minute": 39}
